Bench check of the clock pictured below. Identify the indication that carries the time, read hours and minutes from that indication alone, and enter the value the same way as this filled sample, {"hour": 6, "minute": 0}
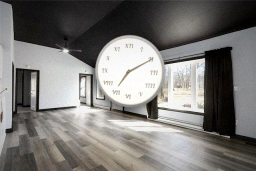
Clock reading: {"hour": 7, "minute": 10}
